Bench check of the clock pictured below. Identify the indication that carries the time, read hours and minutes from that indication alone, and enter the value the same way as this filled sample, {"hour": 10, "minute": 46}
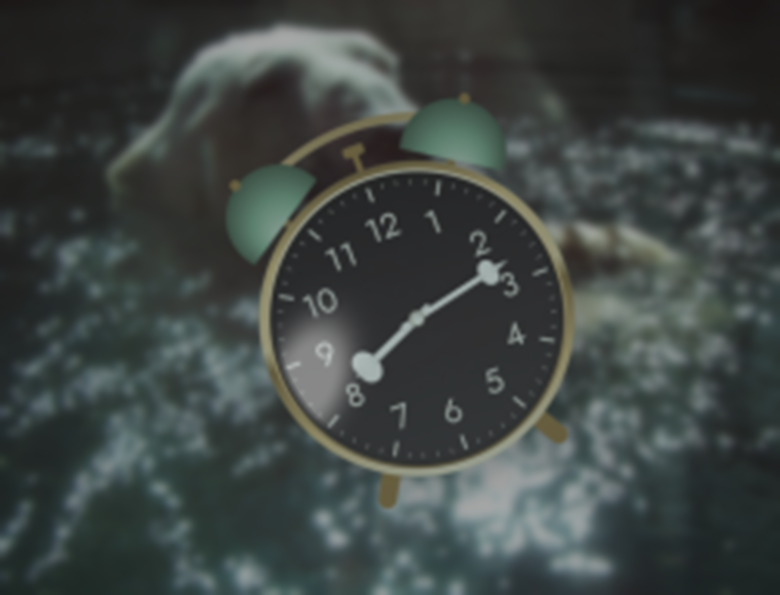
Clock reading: {"hour": 8, "minute": 13}
